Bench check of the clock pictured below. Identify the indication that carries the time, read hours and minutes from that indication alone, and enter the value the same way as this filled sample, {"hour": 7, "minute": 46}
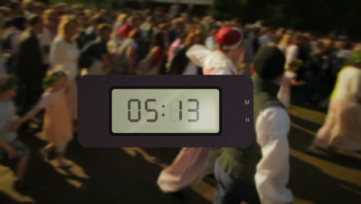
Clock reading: {"hour": 5, "minute": 13}
